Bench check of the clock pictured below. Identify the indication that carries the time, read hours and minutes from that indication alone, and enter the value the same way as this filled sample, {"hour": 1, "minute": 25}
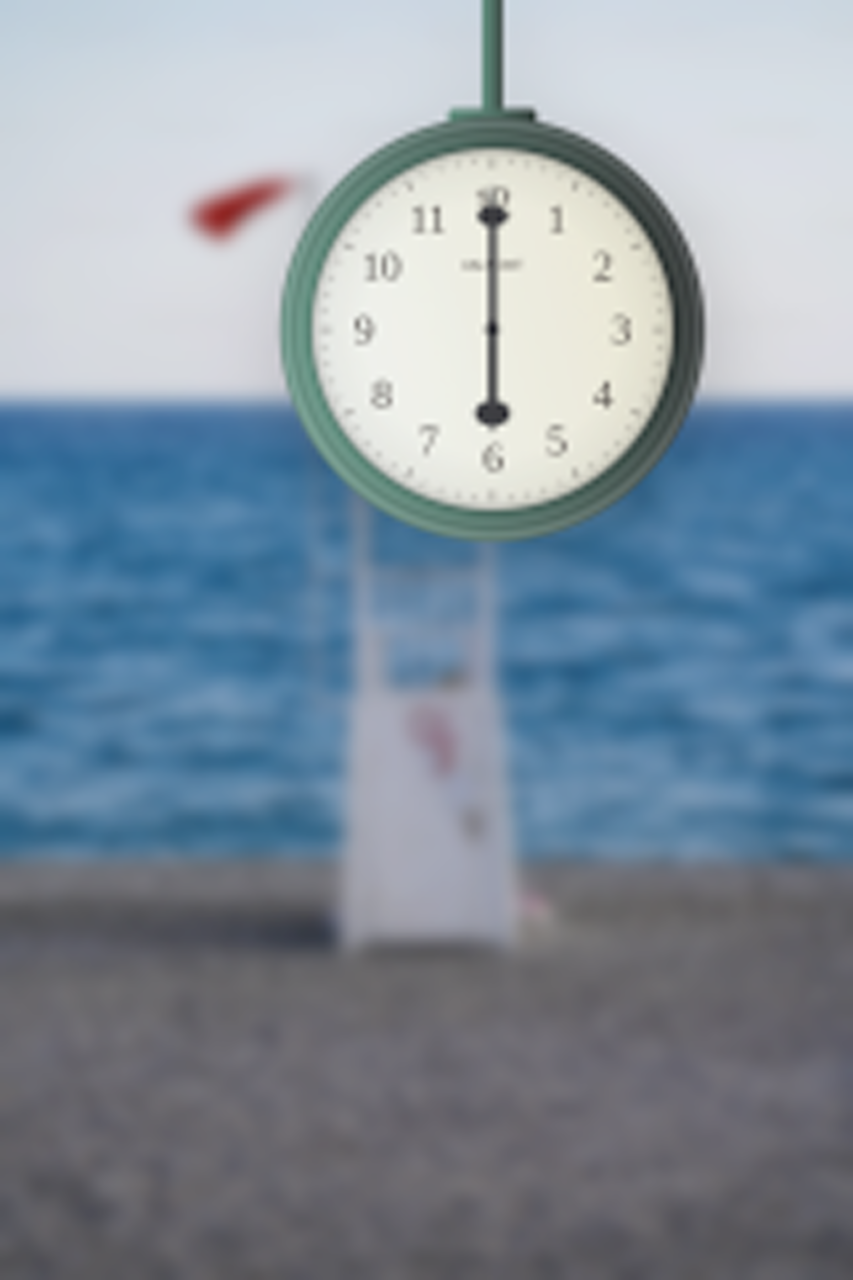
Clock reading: {"hour": 6, "minute": 0}
